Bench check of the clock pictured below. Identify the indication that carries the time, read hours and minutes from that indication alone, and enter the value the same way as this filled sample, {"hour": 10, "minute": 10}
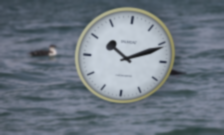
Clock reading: {"hour": 10, "minute": 11}
